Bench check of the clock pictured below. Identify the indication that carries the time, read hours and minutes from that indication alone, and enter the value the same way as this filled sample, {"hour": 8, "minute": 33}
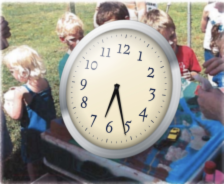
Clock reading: {"hour": 6, "minute": 26}
